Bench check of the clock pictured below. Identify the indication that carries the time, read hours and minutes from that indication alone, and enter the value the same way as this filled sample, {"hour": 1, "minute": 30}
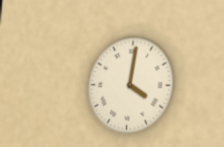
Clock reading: {"hour": 4, "minute": 1}
